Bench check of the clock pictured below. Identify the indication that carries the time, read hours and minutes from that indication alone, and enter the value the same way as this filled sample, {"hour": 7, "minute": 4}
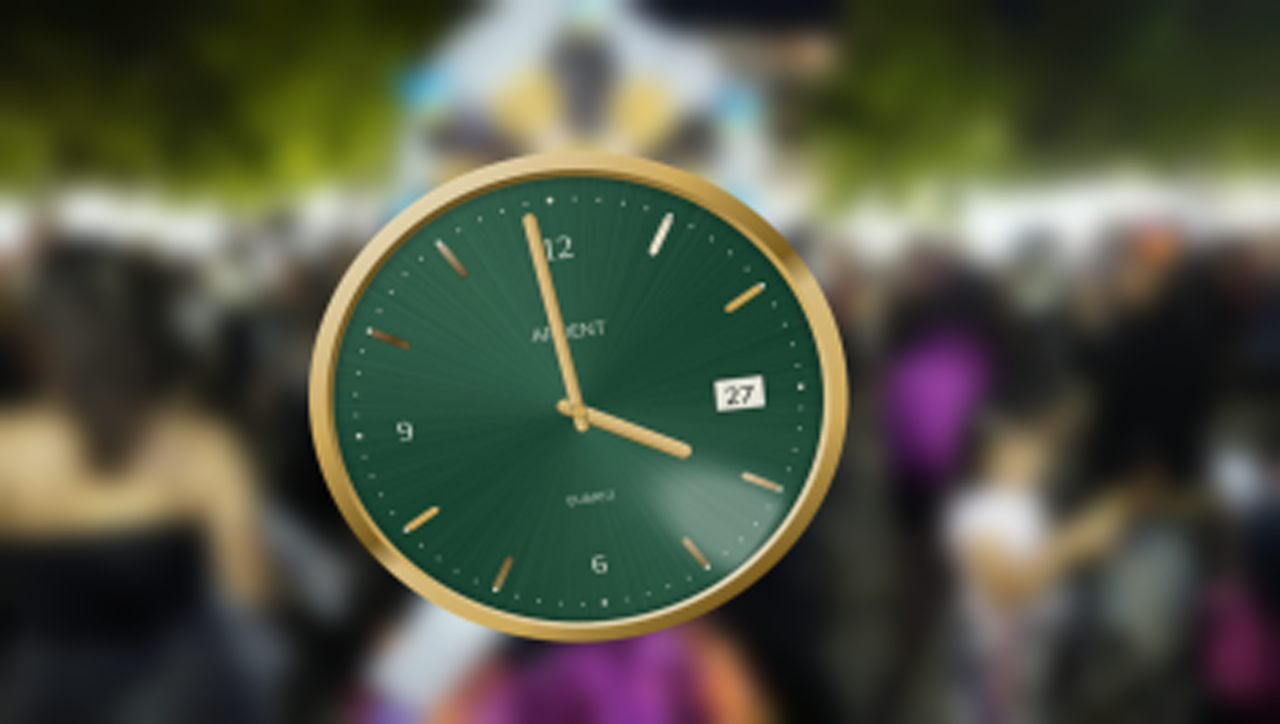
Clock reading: {"hour": 3, "minute": 59}
